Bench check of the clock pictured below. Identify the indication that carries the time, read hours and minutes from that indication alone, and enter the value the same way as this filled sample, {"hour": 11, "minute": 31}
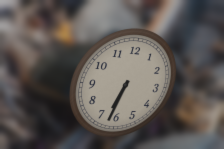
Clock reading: {"hour": 6, "minute": 32}
